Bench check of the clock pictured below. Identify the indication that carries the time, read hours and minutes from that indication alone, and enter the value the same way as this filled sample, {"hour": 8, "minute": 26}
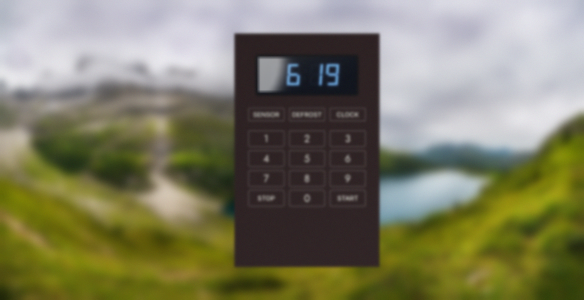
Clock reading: {"hour": 6, "minute": 19}
